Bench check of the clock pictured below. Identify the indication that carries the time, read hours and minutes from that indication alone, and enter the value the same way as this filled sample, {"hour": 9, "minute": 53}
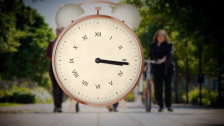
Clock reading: {"hour": 3, "minute": 16}
